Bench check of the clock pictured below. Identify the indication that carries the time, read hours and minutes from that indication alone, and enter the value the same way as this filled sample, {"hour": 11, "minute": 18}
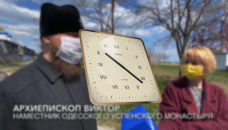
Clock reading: {"hour": 10, "minute": 22}
